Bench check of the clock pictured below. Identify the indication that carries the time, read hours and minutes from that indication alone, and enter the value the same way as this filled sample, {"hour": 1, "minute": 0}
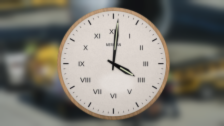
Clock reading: {"hour": 4, "minute": 1}
